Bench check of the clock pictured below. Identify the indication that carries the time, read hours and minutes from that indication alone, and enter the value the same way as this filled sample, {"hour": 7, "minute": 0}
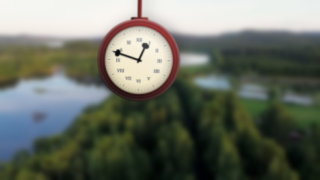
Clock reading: {"hour": 12, "minute": 48}
